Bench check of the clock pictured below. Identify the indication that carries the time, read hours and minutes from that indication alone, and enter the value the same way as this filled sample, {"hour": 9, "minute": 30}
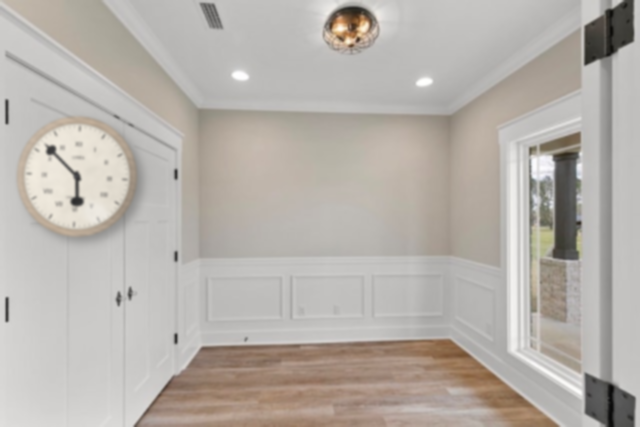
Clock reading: {"hour": 5, "minute": 52}
